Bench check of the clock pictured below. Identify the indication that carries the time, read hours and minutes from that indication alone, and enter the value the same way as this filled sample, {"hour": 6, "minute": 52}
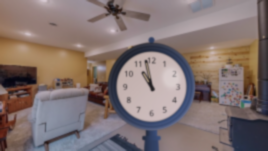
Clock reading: {"hour": 10, "minute": 58}
